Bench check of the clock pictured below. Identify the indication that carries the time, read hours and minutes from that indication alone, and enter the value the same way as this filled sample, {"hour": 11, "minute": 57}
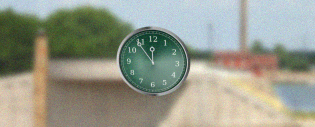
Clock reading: {"hour": 11, "minute": 54}
